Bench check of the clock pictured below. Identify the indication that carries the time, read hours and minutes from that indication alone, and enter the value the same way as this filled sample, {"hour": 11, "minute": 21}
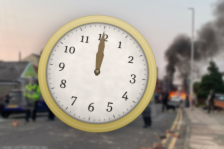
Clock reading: {"hour": 12, "minute": 0}
